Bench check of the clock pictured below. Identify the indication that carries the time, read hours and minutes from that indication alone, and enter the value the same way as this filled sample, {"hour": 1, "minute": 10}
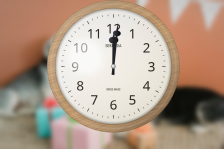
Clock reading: {"hour": 12, "minute": 1}
